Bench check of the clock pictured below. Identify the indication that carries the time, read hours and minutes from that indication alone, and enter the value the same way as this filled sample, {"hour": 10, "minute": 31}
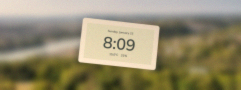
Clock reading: {"hour": 8, "minute": 9}
